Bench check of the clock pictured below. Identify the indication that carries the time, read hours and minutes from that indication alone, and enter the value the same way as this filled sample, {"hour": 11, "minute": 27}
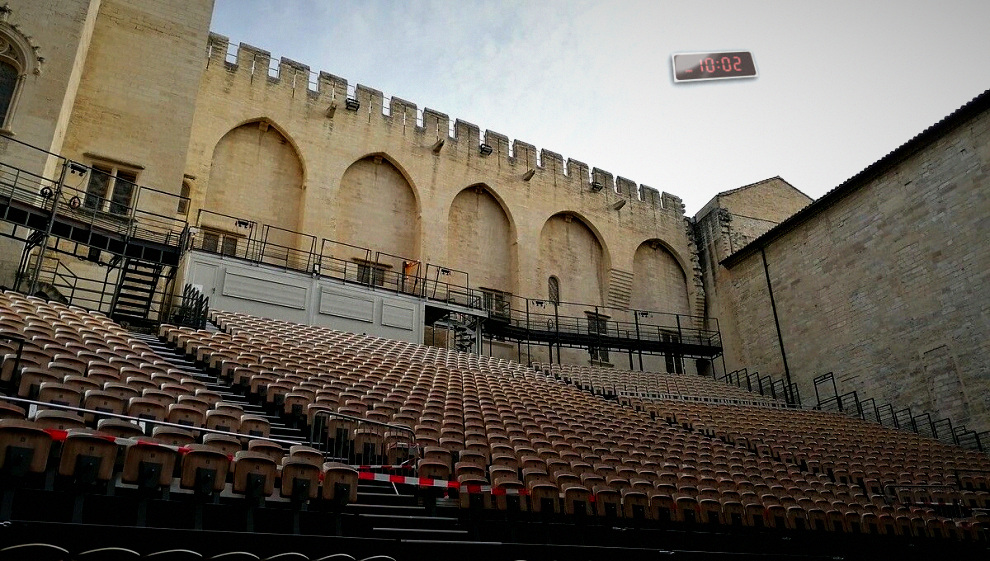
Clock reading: {"hour": 10, "minute": 2}
